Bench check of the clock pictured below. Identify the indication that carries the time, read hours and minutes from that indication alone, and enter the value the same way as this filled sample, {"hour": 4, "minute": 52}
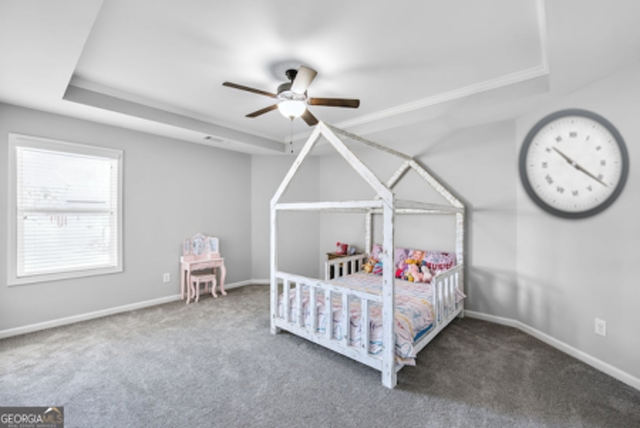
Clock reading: {"hour": 10, "minute": 21}
